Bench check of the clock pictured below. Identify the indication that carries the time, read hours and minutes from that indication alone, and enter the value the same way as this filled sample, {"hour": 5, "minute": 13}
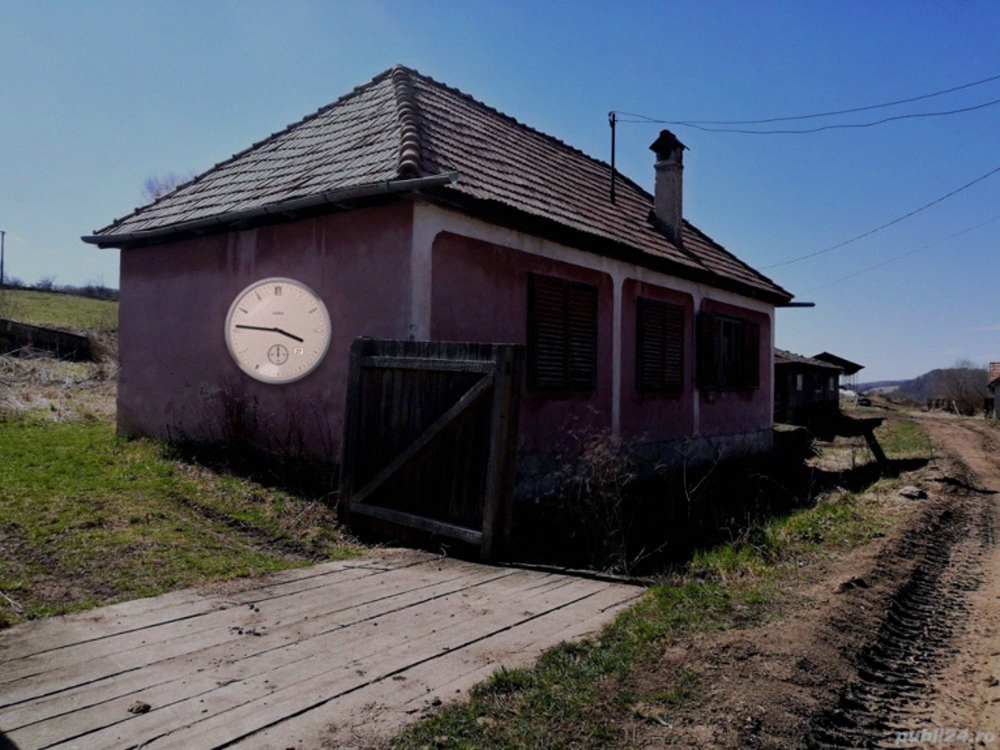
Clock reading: {"hour": 3, "minute": 46}
